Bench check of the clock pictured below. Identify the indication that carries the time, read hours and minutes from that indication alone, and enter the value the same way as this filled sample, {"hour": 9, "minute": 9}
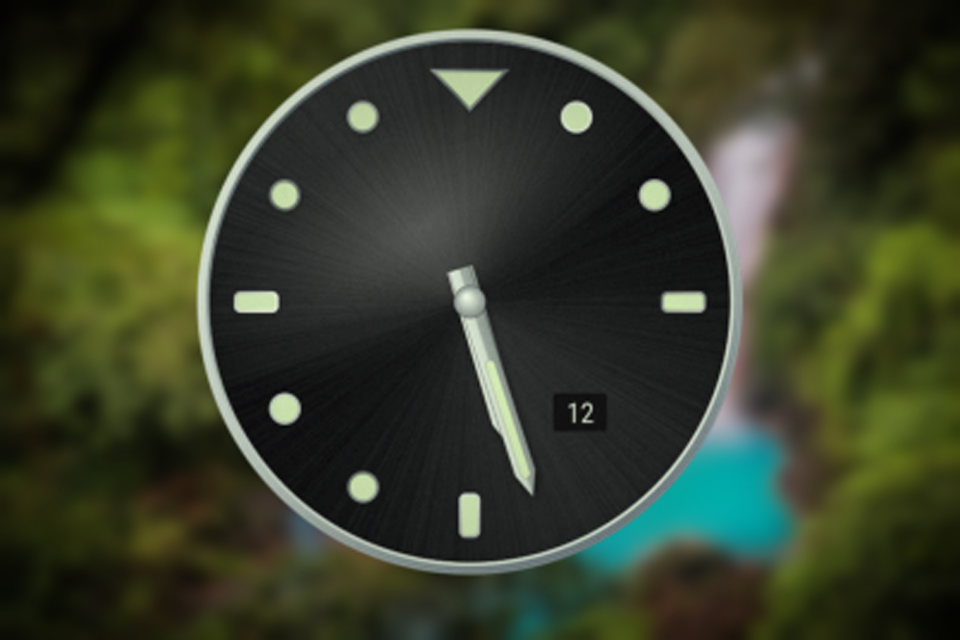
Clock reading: {"hour": 5, "minute": 27}
